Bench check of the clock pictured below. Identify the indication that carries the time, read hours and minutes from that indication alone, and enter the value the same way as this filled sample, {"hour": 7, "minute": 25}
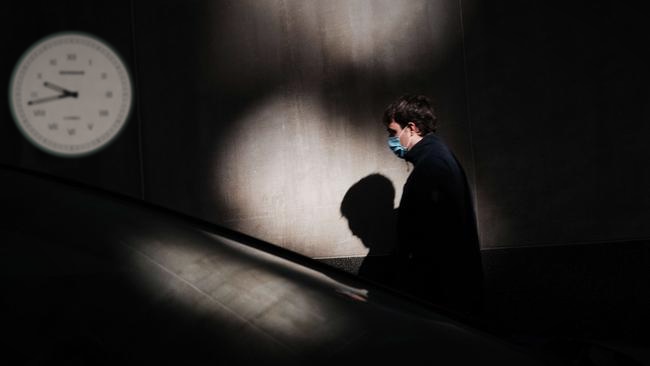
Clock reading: {"hour": 9, "minute": 43}
